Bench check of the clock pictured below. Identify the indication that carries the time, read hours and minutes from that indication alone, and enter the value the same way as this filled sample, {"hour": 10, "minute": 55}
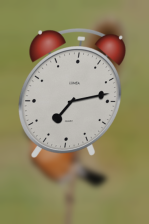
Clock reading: {"hour": 7, "minute": 13}
